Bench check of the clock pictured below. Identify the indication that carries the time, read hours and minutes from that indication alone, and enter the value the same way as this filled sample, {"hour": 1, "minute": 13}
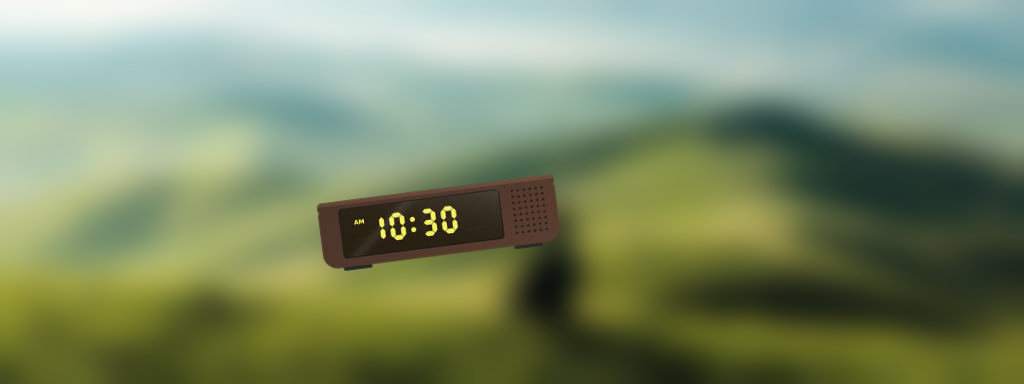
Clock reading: {"hour": 10, "minute": 30}
